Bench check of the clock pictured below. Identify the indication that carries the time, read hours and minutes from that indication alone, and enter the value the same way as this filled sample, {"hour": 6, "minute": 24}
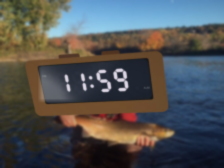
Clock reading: {"hour": 11, "minute": 59}
